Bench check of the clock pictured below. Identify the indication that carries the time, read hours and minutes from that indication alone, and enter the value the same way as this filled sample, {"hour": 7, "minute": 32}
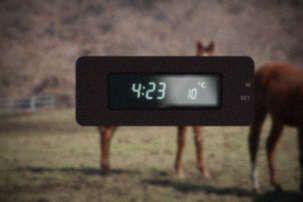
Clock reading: {"hour": 4, "minute": 23}
